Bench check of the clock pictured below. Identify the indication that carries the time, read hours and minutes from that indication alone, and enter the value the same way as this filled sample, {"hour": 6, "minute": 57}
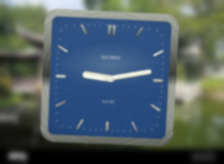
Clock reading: {"hour": 9, "minute": 13}
